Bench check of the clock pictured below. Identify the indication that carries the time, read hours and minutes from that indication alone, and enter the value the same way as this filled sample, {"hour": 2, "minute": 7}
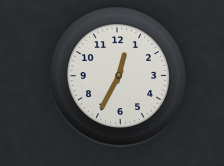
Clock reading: {"hour": 12, "minute": 35}
